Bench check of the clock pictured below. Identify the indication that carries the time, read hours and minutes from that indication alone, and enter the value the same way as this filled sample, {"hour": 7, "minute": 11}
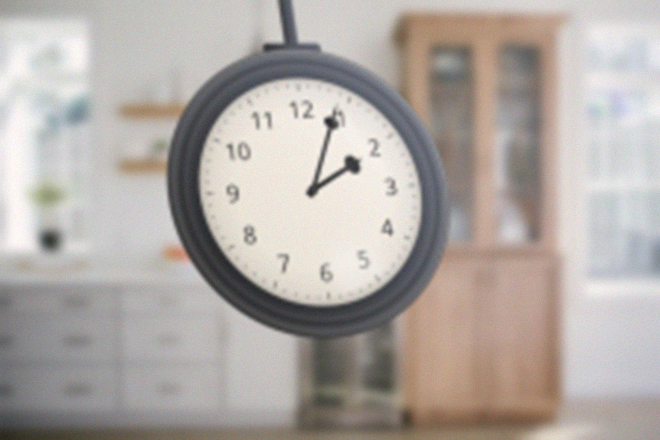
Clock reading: {"hour": 2, "minute": 4}
